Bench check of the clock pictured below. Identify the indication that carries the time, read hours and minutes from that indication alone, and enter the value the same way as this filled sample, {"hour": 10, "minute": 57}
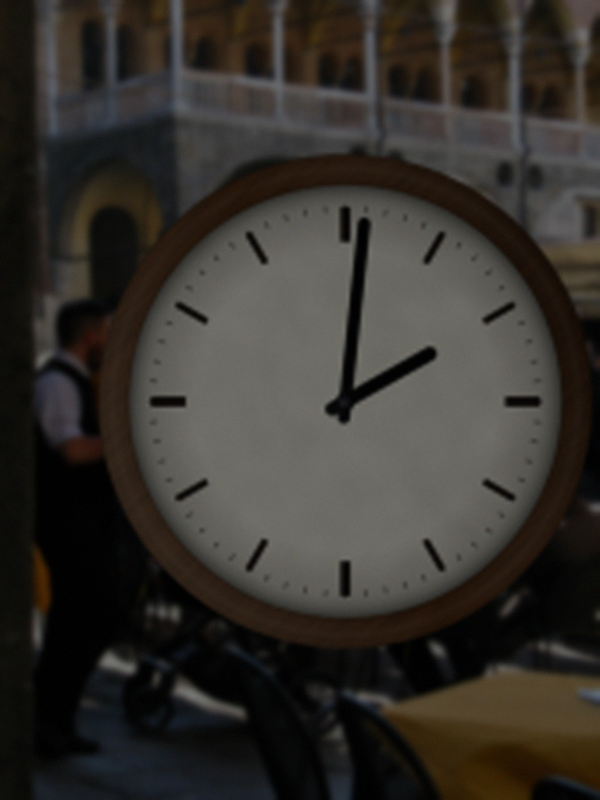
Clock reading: {"hour": 2, "minute": 1}
